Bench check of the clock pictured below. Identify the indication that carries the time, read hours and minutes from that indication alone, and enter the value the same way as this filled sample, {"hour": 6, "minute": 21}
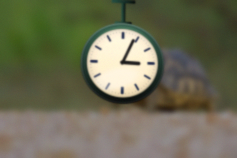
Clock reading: {"hour": 3, "minute": 4}
